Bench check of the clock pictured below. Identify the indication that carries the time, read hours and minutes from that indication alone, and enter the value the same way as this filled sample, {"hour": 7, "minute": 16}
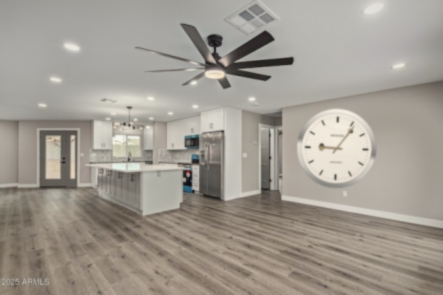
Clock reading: {"hour": 9, "minute": 6}
